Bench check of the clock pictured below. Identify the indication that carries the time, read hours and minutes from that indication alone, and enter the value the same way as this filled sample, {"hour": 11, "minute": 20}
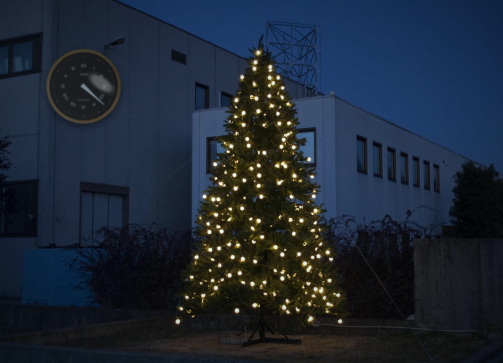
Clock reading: {"hour": 4, "minute": 22}
